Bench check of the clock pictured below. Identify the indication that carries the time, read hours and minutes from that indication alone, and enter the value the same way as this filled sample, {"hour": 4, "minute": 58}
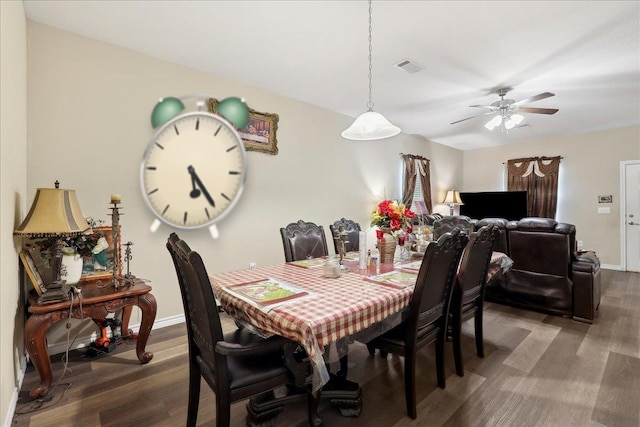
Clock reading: {"hour": 5, "minute": 23}
